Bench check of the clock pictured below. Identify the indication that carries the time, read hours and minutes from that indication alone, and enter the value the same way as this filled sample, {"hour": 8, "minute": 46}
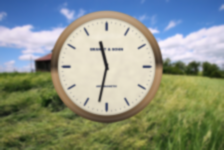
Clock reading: {"hour": 11, "minute": 32}
